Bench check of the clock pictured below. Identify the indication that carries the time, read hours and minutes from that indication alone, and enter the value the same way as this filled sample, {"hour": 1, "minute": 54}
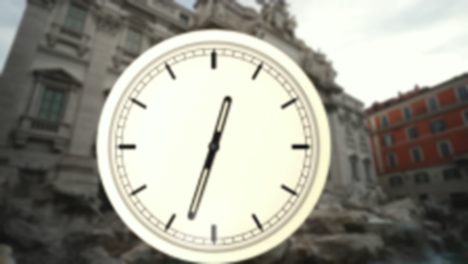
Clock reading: {"hour": 12, "minute": 33}
